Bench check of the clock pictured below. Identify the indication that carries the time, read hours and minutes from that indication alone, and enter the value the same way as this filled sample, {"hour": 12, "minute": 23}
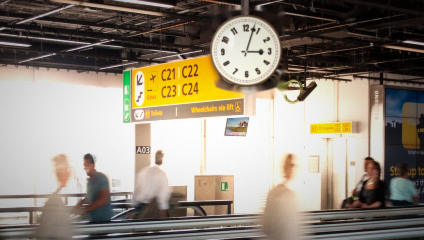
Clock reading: {"hour": 3, "minute": 3}
